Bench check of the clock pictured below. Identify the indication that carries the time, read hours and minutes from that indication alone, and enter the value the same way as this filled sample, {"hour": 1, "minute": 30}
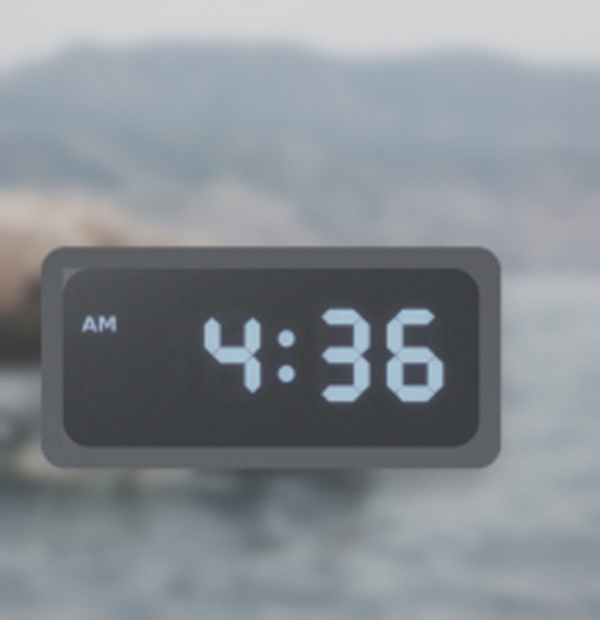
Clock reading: {"hour": 4, "minute": 36}
